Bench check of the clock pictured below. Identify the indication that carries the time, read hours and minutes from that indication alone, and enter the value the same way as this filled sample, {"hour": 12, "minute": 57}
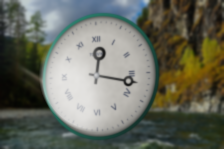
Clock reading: {"hour": 12, "minute": 17}
